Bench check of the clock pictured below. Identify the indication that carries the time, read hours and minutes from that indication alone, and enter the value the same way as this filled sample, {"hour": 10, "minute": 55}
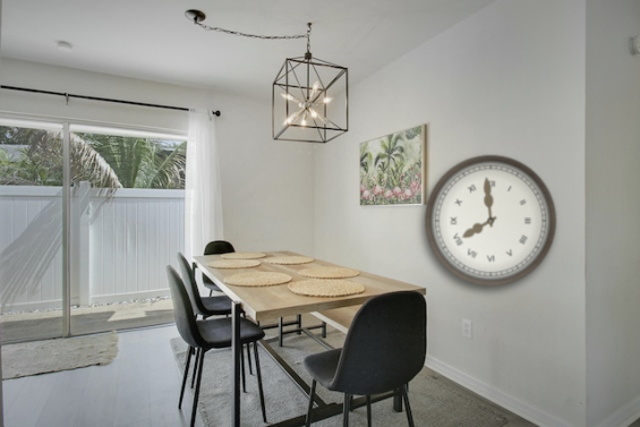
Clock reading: {"hour": 7, "minute": 59}
